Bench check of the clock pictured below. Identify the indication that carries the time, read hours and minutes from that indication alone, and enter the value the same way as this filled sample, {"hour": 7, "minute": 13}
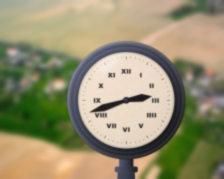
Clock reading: {"hour": 2, "minute": 42}
